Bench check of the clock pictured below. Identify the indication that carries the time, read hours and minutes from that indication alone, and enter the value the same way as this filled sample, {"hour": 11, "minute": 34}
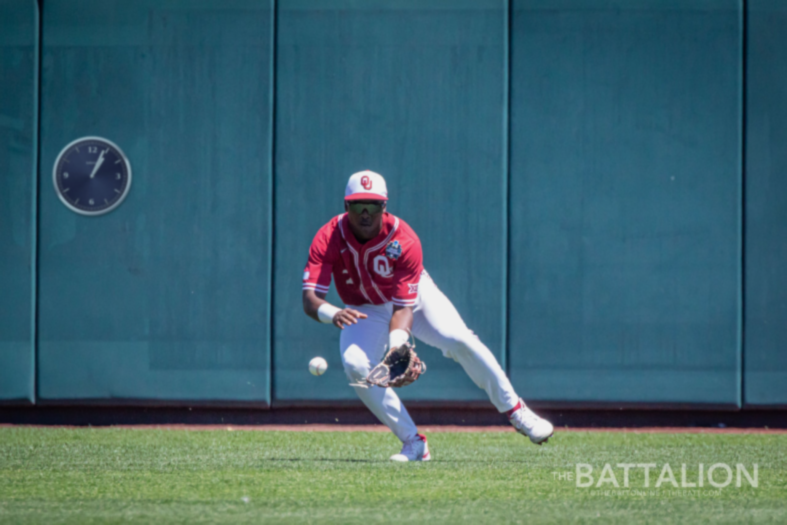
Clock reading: {"hour": 1, "minute": 4}
